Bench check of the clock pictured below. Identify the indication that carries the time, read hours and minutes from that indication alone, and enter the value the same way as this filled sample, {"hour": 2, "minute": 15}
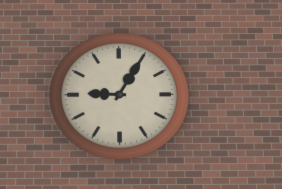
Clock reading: {"hour": 9, "minute": 5}
